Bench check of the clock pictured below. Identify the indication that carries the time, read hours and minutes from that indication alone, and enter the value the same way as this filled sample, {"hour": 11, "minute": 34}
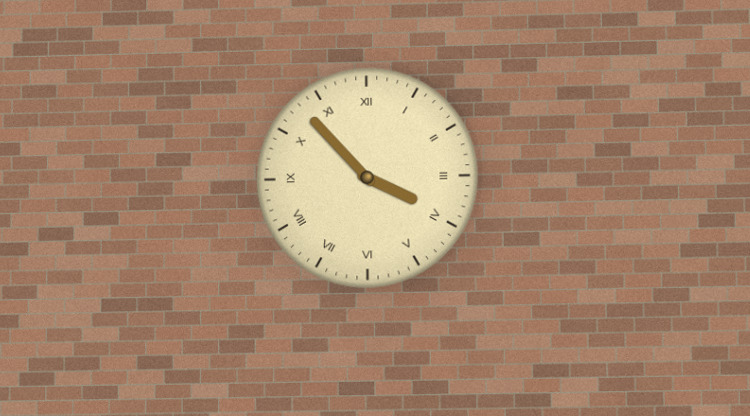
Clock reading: {"hour": 3, "minute": 53}
